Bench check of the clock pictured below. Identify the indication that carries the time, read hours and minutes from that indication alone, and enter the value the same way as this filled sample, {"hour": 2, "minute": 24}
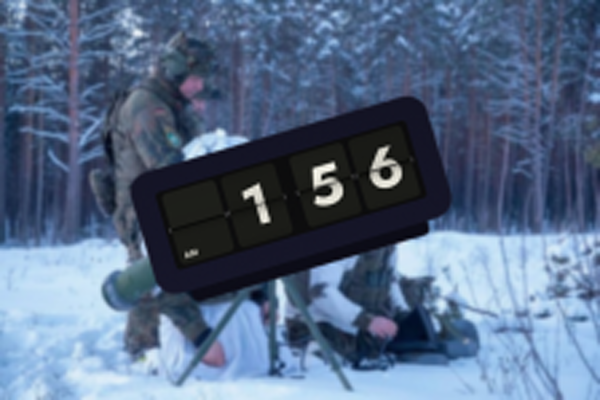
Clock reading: {"hour": 1, "minute": 56}
